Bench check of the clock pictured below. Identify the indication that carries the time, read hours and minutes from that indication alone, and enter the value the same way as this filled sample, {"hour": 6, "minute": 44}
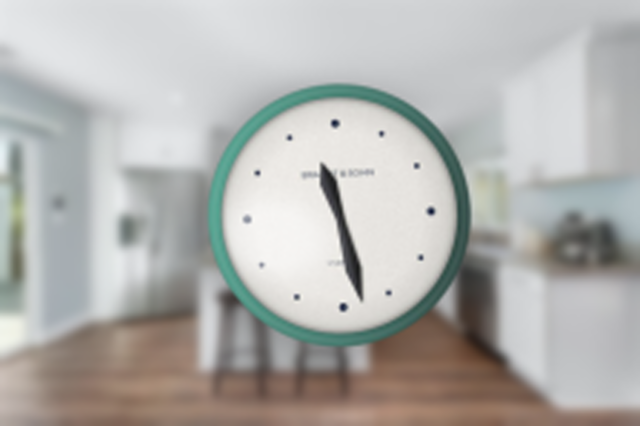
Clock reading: {"hour": 11, "minute": 28}
